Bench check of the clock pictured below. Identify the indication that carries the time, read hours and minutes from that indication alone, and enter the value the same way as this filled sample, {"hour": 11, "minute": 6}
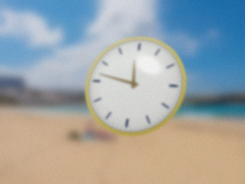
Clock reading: {"hour": 11, "minute": 47}
